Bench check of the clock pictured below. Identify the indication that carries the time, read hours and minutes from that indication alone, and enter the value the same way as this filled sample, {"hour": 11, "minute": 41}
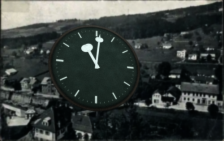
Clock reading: {"hour": 11, "minute": 1}
